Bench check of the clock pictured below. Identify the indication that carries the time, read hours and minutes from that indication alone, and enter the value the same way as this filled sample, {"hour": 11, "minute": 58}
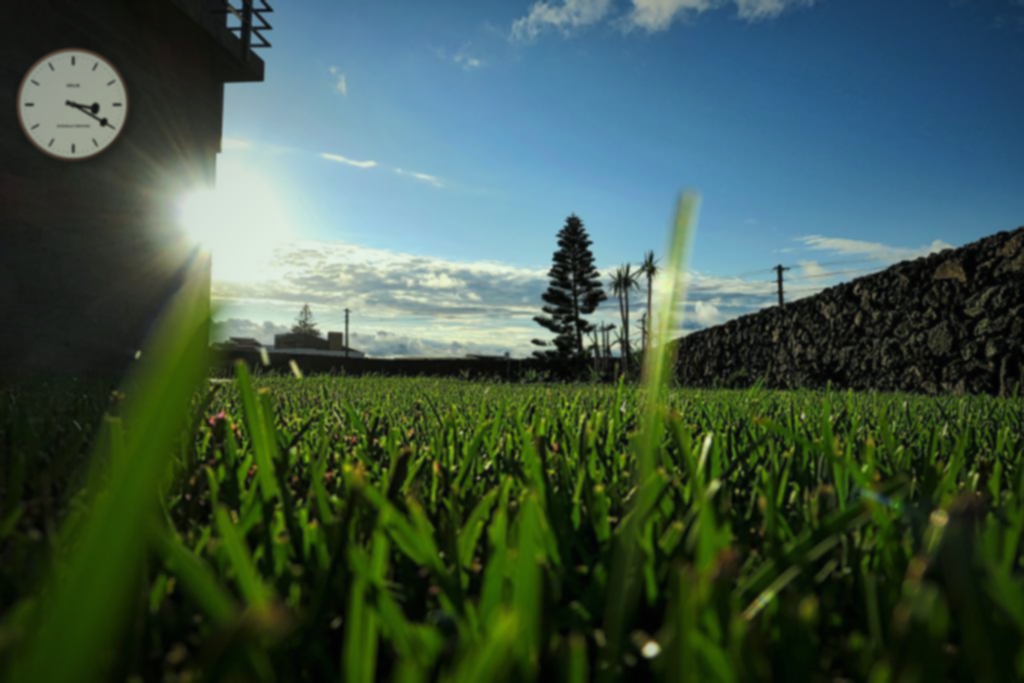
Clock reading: {"hour": 3, "minute": 20}
